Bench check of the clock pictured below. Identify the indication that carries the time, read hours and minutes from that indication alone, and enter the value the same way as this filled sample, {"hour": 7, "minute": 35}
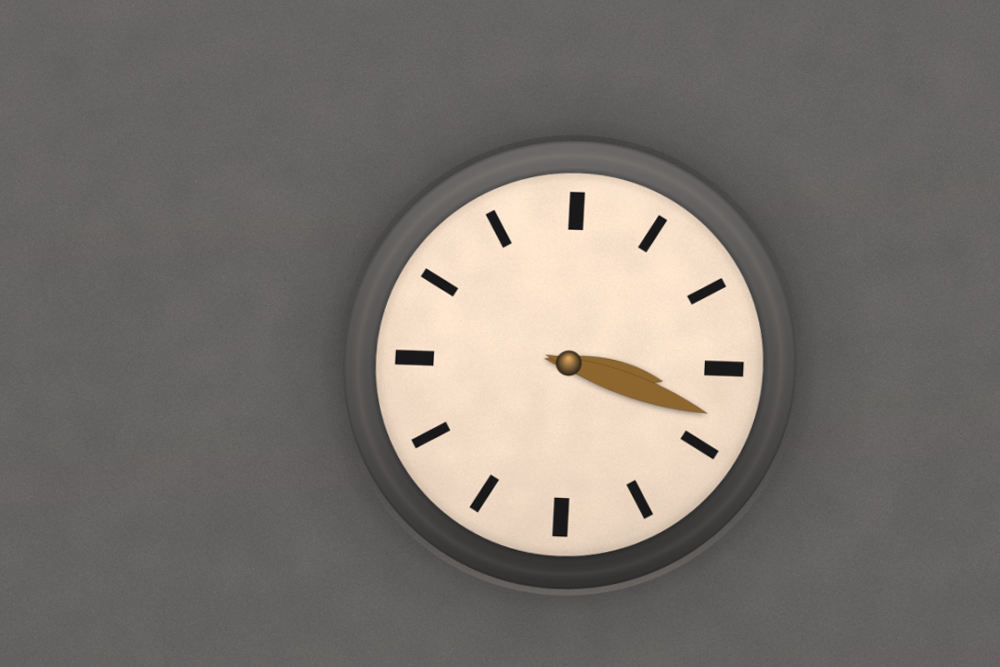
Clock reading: {"hour": 3, "minute": 18}
